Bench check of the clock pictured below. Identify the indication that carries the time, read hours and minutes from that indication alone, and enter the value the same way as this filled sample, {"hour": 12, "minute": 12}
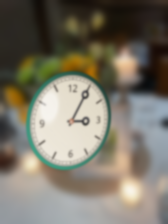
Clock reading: {"hour": 3, "minute": 5}
